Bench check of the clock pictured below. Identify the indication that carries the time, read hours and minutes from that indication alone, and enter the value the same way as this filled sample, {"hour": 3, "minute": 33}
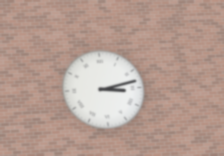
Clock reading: {"hour": 3, "minute": 13}
